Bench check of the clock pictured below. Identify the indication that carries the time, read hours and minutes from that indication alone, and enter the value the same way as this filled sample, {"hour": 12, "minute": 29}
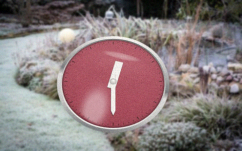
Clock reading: {"hour": 12, "minute": 30}
